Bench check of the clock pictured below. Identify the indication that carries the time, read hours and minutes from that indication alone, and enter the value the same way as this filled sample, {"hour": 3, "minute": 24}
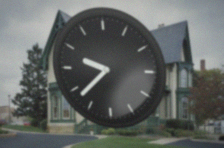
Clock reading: {"hour": 9, "minute": 38}
